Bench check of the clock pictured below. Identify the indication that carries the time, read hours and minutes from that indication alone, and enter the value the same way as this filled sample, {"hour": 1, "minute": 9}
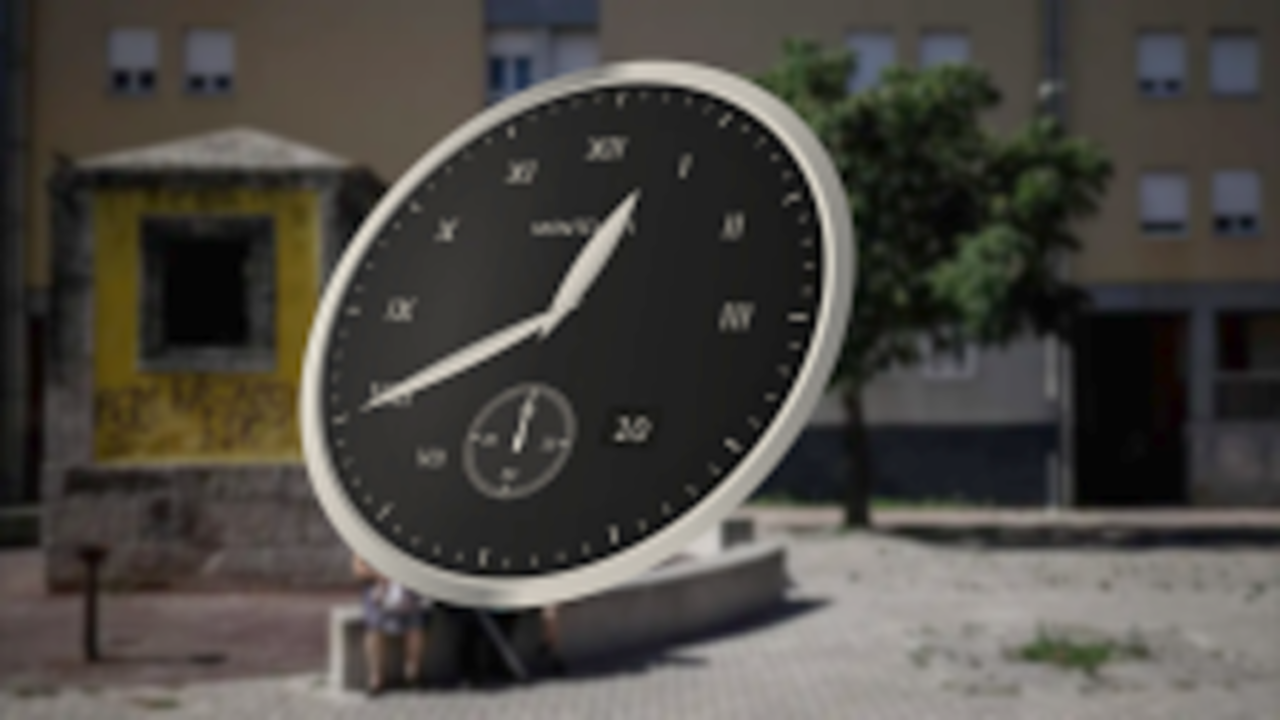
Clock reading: {"hour": 12, "minute": 40}
